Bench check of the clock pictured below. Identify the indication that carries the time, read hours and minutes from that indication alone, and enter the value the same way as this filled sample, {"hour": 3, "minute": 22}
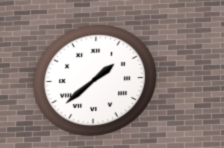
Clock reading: {"hour": 1, "minute": 38}
